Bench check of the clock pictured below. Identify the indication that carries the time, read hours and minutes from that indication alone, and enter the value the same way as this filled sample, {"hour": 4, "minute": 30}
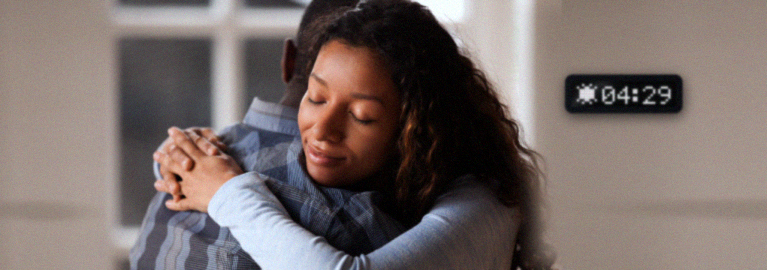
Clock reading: {"hour": 4, "minute": 29}
